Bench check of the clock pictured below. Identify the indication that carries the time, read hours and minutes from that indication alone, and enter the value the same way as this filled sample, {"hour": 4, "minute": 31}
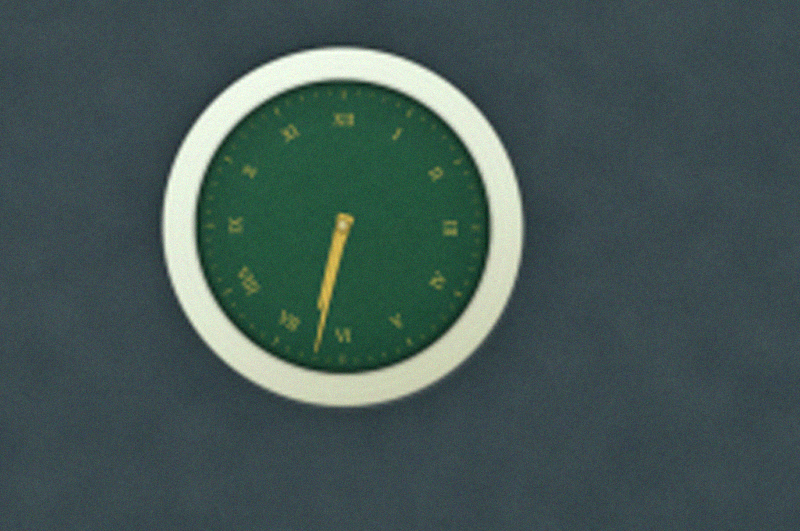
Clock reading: {"hour": 6, "minute": 32}
